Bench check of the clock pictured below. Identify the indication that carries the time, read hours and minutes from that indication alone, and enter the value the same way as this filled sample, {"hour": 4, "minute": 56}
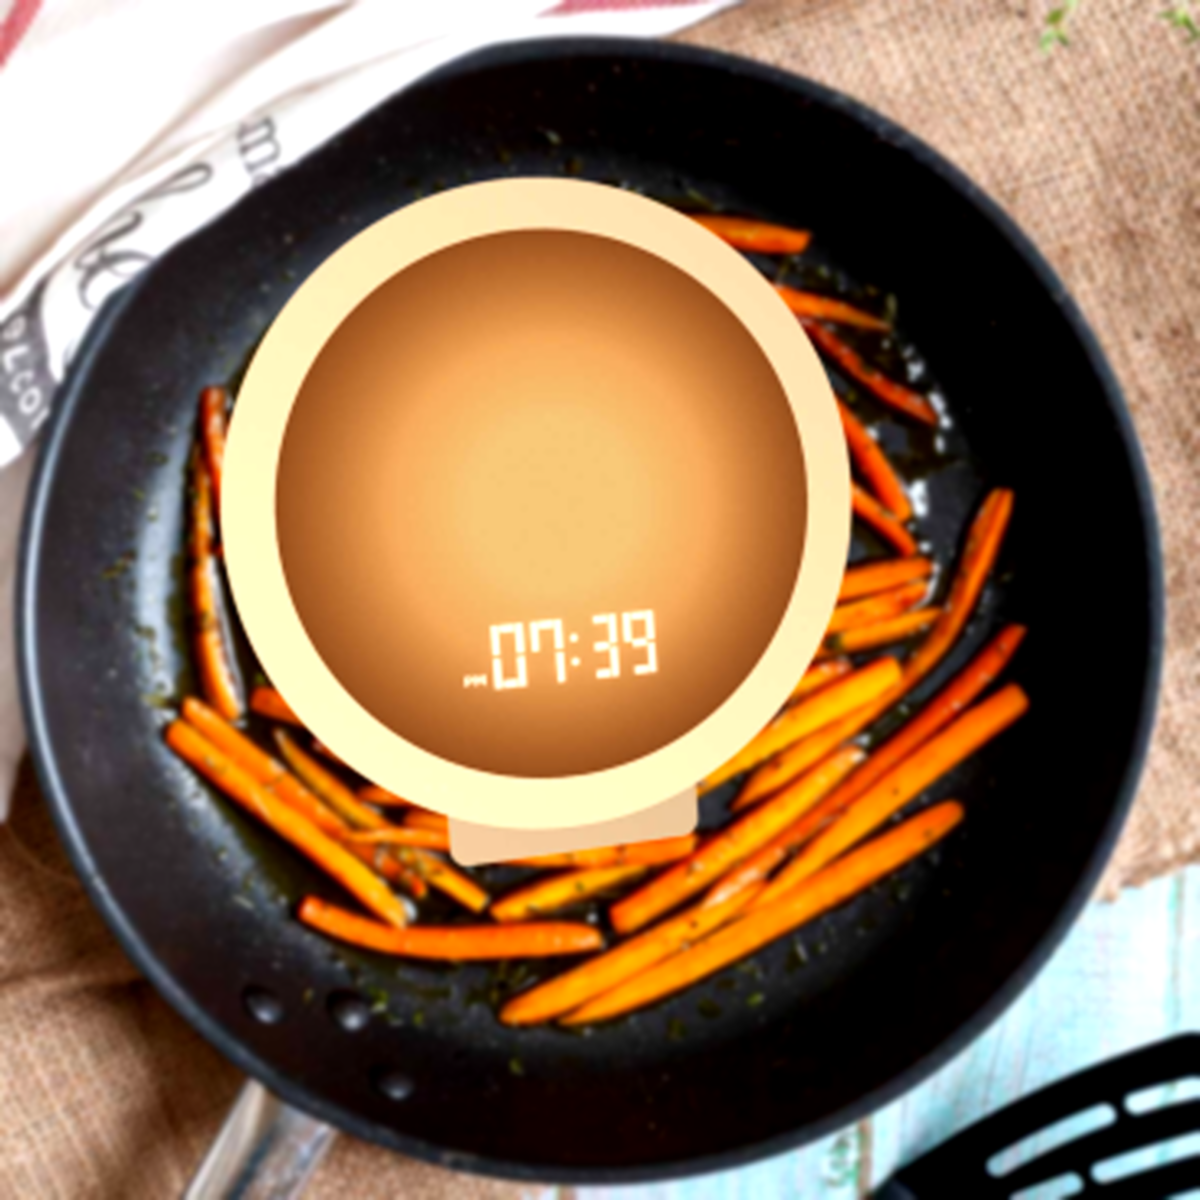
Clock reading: {"hour": 7, "minute": 39}
